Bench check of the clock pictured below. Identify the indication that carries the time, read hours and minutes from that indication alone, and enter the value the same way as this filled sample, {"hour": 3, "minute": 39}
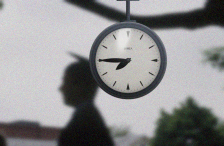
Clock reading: {"hour": 7, "minute": 45}
